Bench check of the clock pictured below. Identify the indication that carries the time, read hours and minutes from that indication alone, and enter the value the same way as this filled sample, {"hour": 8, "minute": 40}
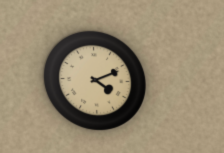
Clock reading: {"hour": 4, "minute": 11}
